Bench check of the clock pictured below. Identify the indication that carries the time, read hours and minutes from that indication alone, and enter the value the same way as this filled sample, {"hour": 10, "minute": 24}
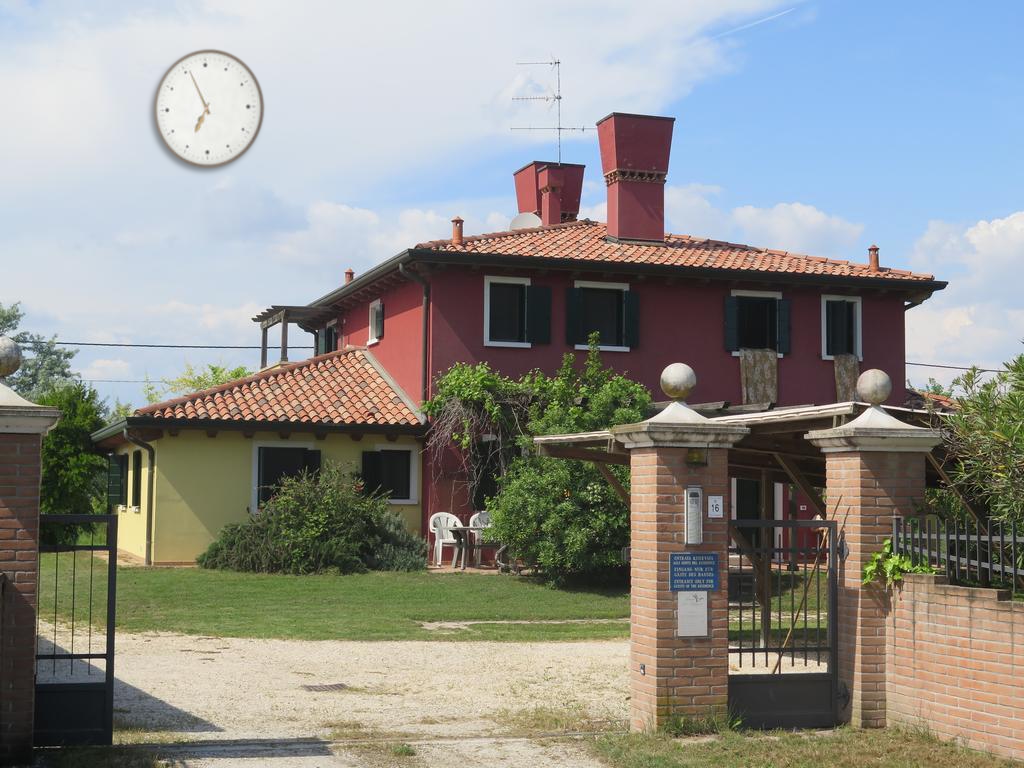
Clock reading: {"hour": 6, "minute": 56}
